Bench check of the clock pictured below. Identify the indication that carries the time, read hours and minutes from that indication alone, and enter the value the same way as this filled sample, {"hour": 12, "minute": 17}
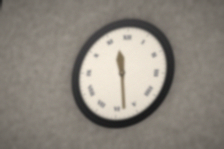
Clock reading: {"hour": 11, "minute": 28}
